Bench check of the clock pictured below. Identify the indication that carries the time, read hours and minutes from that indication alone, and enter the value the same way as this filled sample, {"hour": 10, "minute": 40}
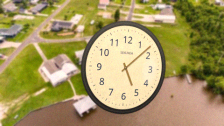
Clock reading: {"hour": 5, "minute": 8}
